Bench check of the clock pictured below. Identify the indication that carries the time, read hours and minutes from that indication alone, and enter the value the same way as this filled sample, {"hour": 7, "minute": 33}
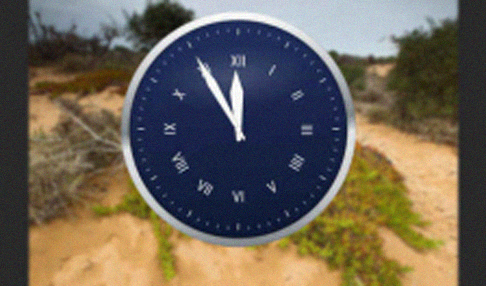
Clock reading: {"hour": 11, "minute": 55}
